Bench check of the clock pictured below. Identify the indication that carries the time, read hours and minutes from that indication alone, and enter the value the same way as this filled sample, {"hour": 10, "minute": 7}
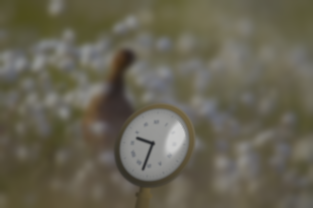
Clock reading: {"hour": 9, "minute": 32}
